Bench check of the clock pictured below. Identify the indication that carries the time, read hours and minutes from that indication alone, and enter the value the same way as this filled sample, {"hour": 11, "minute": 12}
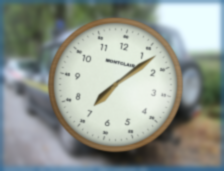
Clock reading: {"hour": 7, "minute": 7}
